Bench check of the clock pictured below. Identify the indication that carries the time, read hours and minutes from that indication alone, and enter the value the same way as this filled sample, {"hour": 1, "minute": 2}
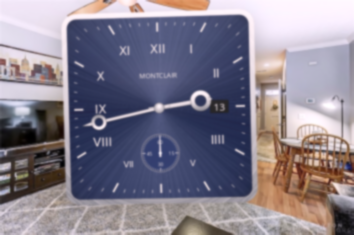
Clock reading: {"hour": 2, "minute": 43}
